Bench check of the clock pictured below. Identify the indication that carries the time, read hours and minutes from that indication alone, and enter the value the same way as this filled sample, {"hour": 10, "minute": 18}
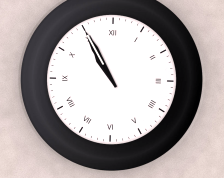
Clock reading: {"hour": 10, "minute": 55}
